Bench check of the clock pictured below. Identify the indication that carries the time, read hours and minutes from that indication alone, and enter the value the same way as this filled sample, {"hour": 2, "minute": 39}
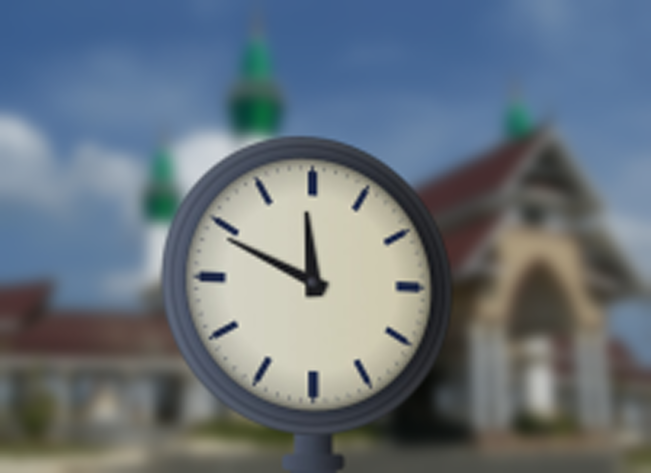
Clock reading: {"hour": 11, "minute": 49}
